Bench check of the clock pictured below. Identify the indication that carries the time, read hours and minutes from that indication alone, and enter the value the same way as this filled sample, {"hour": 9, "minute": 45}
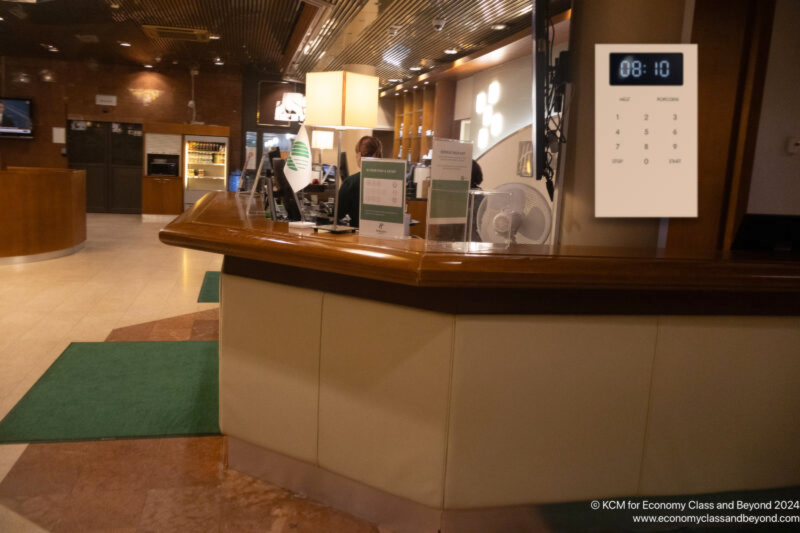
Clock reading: {"hour": 8, "minute": 10}
